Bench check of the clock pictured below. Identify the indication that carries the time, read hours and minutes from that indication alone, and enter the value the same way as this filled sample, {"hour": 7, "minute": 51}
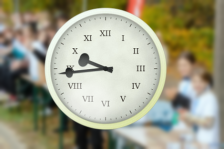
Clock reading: {"hour": 9, "minute": 44}
